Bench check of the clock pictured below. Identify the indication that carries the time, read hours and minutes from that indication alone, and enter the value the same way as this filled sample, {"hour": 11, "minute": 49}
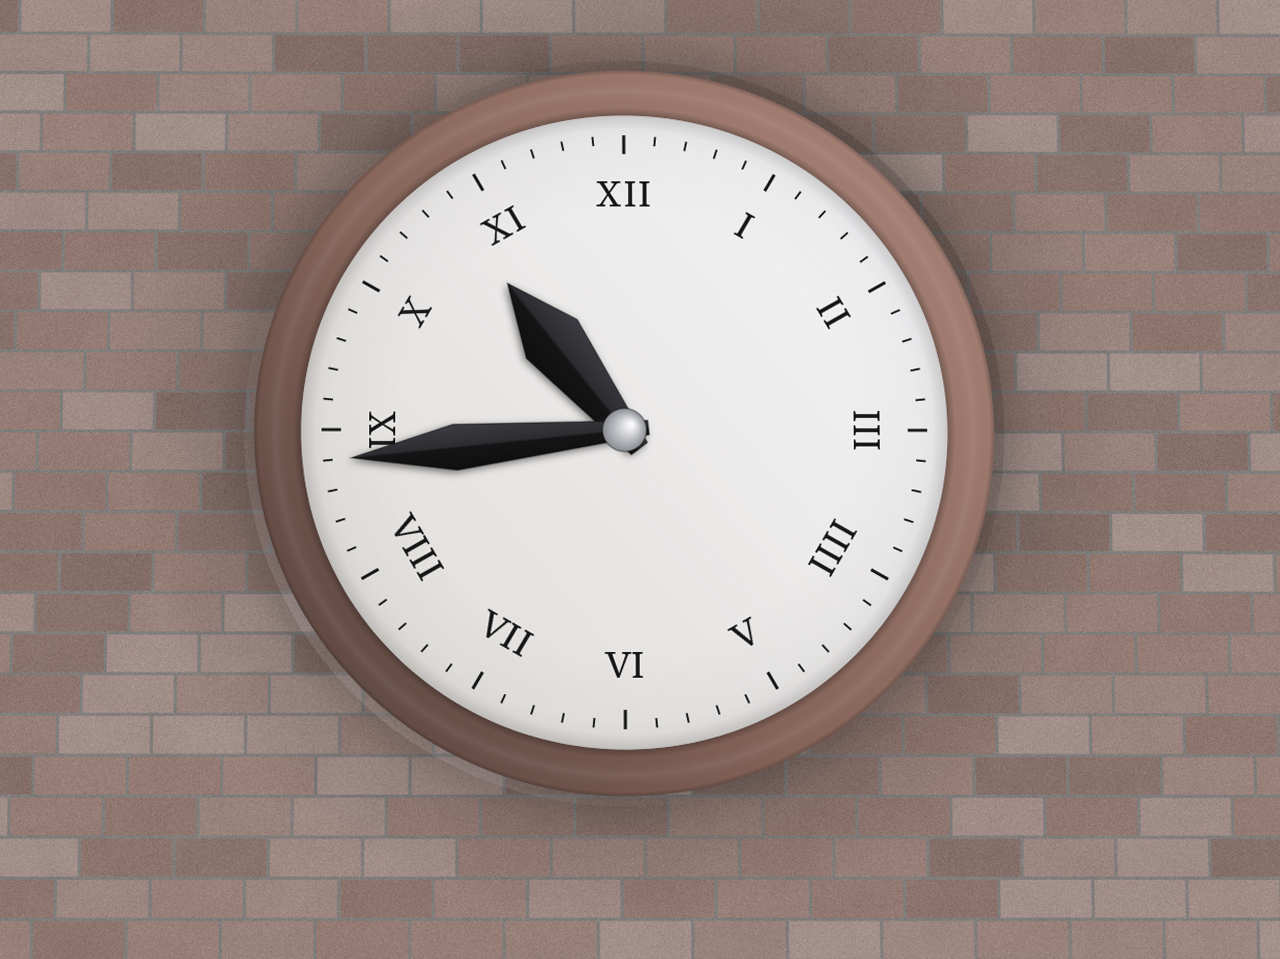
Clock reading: {"hour": 10, "minute": 44}
